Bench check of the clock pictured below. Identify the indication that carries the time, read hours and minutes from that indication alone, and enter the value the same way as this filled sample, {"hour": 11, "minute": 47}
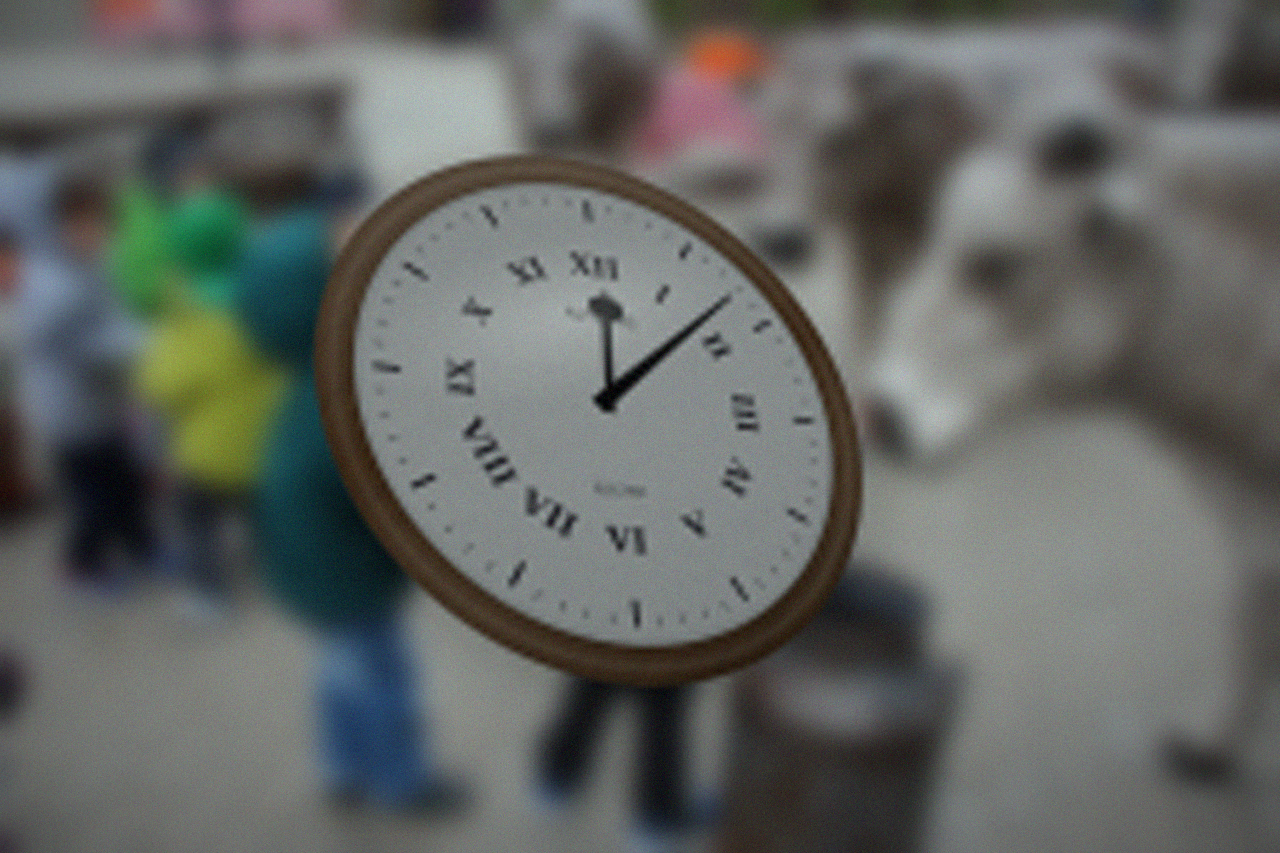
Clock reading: {"hour": 12, "minute": 8}
